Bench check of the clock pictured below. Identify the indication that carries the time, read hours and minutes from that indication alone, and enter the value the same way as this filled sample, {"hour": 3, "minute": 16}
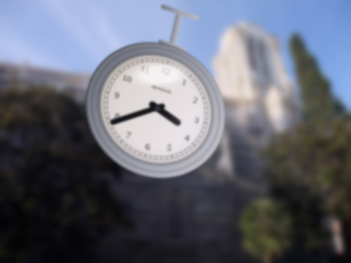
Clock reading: {"hour": 3, "minute": 39}
